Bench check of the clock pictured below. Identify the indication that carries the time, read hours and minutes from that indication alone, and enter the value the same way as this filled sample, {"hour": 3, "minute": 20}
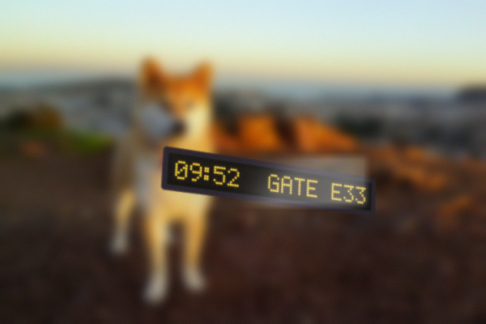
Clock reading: {"hour": 9, "minute": 52}
